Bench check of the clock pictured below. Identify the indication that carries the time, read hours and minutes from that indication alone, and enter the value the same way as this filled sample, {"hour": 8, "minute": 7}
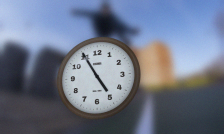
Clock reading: {"hour": 4, "minute": 55}
